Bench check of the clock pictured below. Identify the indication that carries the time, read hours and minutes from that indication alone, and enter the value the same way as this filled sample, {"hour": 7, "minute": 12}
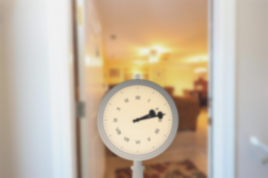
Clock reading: {"hour": 2, "minute": 13}
